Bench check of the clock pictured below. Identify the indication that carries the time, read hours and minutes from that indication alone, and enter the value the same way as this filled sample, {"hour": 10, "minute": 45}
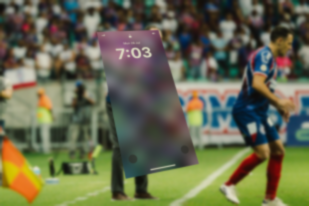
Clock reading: {"hour": 7, "minute": 3}
